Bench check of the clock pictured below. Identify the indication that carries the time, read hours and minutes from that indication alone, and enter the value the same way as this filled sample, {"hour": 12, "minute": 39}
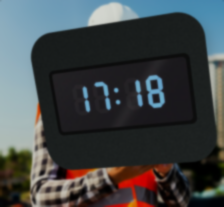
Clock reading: {"hour": 17, "minute": 18}
